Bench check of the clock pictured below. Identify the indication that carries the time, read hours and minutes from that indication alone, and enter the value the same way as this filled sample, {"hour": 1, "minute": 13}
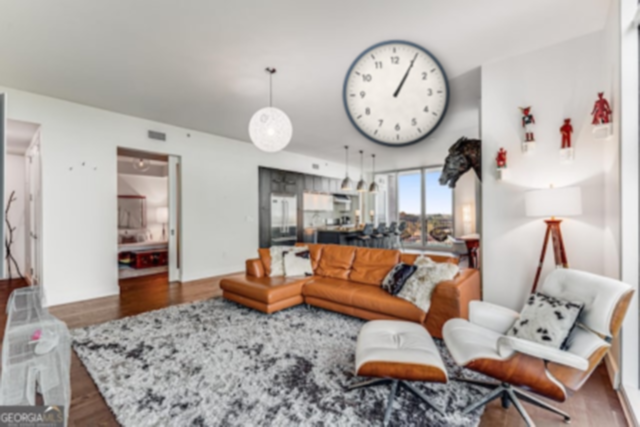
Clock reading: {"hour": 1, "minute": 5}
